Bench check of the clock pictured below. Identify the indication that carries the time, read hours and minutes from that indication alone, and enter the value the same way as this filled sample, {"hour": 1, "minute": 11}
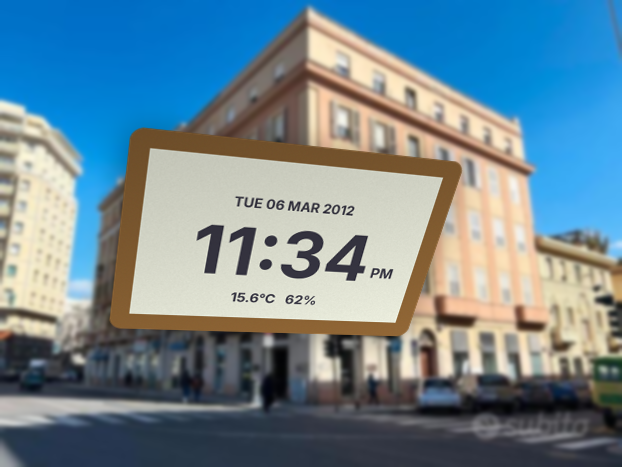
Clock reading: {"hour": 11, "minute": 34}
